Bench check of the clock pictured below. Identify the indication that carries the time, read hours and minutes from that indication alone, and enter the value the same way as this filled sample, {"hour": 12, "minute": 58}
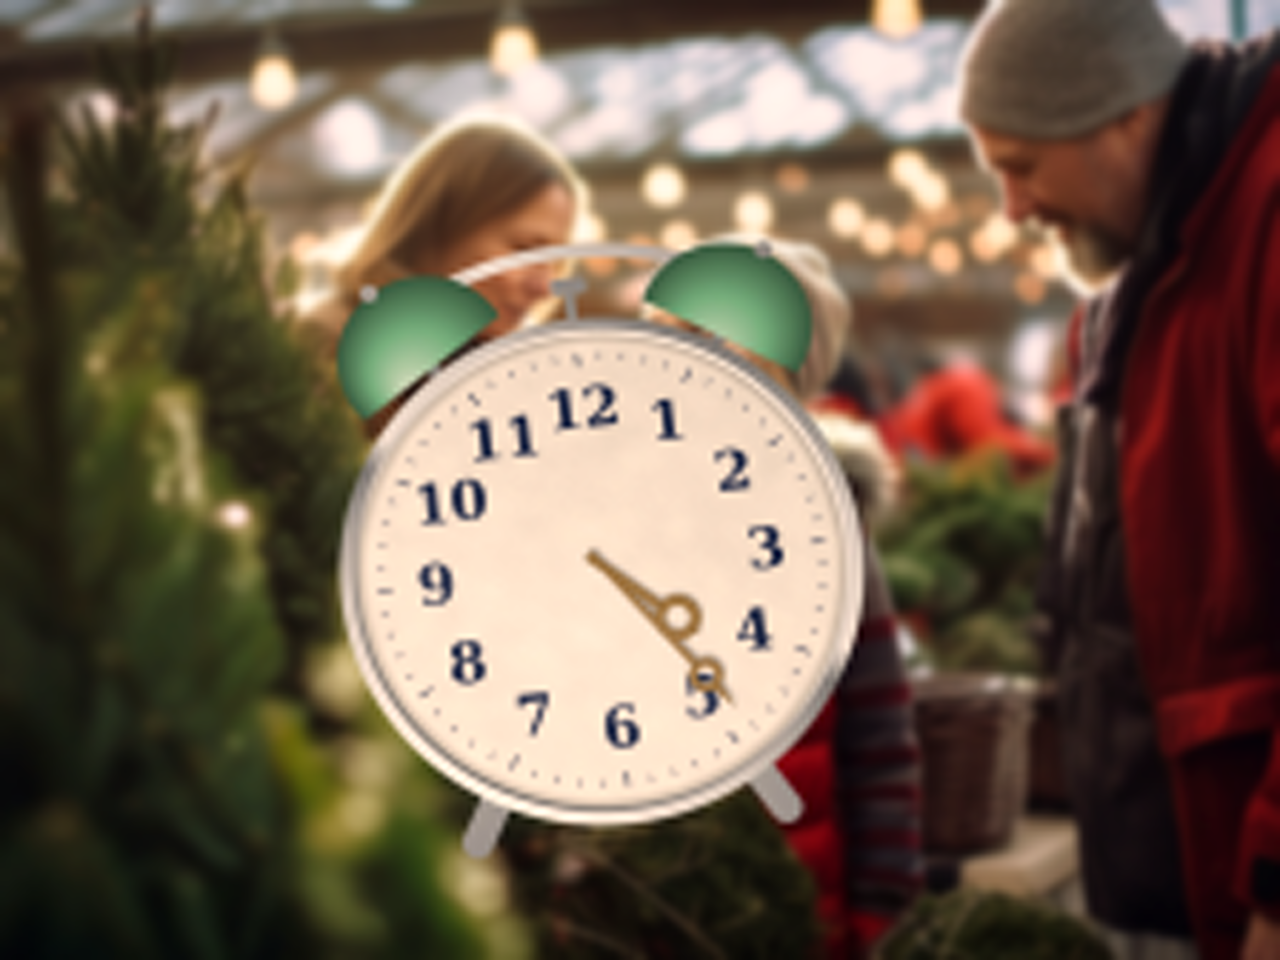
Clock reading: {"hour": 4, "minute": 24}
